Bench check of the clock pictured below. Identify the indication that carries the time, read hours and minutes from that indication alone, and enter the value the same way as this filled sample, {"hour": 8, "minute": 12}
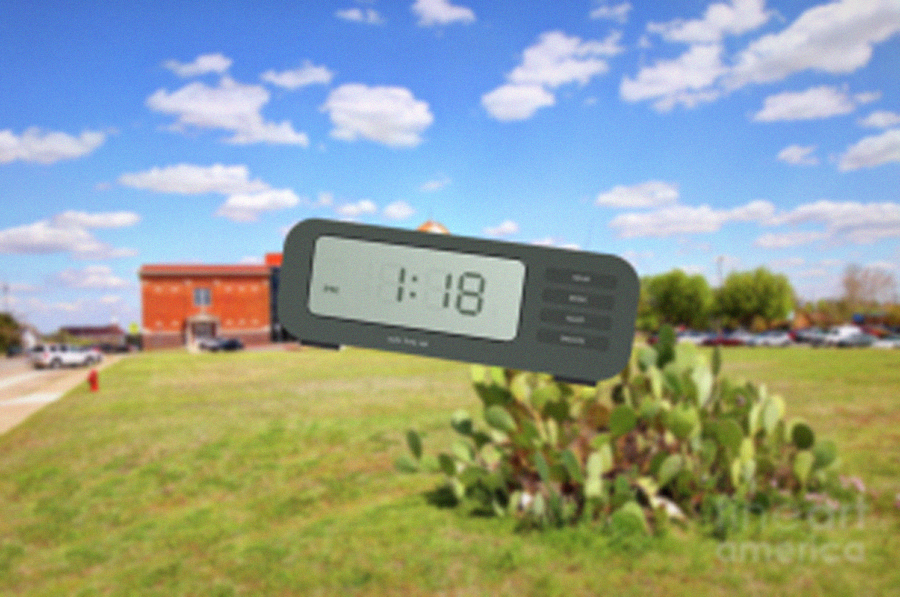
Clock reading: {"hour": 1, "minute": 18}
